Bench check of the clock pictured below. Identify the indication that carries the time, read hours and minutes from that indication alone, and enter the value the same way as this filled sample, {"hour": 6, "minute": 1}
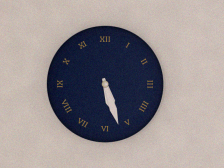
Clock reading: {"hour": 5, "minute": 27}
